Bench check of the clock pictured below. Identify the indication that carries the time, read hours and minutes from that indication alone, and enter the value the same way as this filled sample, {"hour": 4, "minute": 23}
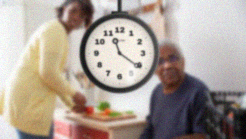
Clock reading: {"hour": 11, "minute": 21}
